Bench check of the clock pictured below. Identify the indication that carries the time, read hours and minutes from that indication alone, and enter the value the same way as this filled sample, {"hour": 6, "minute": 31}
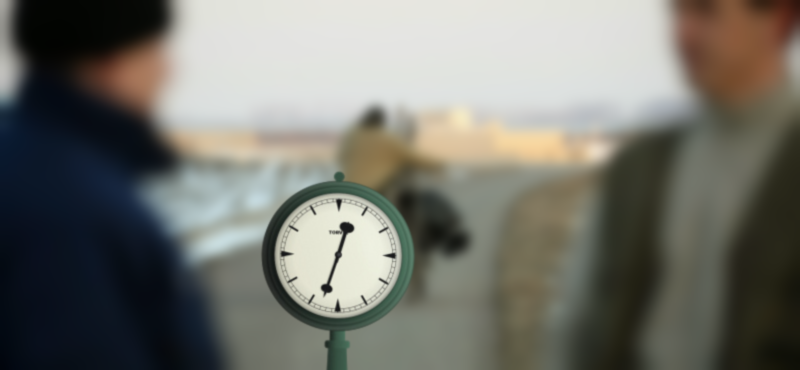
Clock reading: {"hour": 12, "minute": 33}
